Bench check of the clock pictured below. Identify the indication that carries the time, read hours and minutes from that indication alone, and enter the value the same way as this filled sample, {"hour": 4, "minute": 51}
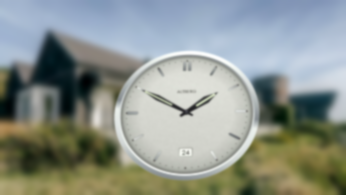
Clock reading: {"hour": 1, "minute": 50}
